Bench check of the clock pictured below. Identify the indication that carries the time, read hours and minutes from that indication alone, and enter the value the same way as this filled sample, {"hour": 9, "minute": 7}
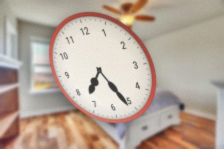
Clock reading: {"hour": 7, "minute": 26}
